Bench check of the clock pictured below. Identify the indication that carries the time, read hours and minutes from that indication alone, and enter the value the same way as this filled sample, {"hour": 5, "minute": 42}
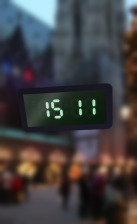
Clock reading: {"hour": 15, "minute": 11}
